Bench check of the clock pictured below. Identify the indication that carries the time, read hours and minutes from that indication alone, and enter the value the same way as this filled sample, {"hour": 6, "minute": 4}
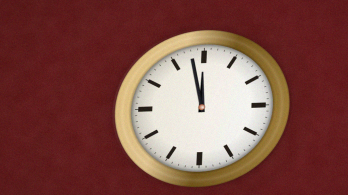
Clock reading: {"hour": 11, "minute": 58}
